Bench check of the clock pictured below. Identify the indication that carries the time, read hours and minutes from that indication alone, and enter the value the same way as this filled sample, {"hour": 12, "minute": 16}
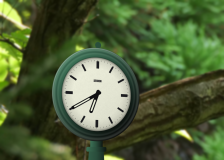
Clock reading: {"hour": 6, "minute": 40}
